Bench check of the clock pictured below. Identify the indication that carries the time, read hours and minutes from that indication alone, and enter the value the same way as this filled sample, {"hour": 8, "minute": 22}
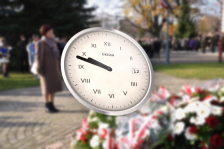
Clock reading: {"hour": 9, "minute": 48}
